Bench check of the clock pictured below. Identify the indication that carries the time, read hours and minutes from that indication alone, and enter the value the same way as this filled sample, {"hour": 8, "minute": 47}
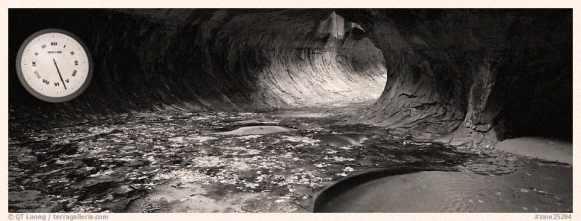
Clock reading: {"hour": 5, "minute": 27}
